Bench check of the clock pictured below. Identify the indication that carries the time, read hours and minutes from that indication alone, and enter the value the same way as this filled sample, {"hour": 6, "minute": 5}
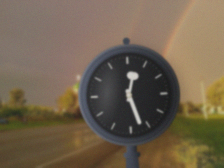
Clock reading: {"hour": 12, "minute": 27}
